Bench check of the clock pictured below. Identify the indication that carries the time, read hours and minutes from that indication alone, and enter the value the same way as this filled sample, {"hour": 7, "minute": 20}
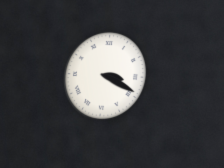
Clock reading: {"hour": 3, "minute": 19}
